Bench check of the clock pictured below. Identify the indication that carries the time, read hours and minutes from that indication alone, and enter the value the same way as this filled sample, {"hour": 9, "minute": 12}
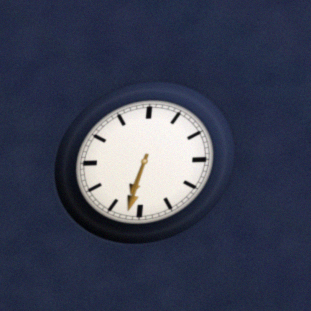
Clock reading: {"hour": 6, "minute": 32}
